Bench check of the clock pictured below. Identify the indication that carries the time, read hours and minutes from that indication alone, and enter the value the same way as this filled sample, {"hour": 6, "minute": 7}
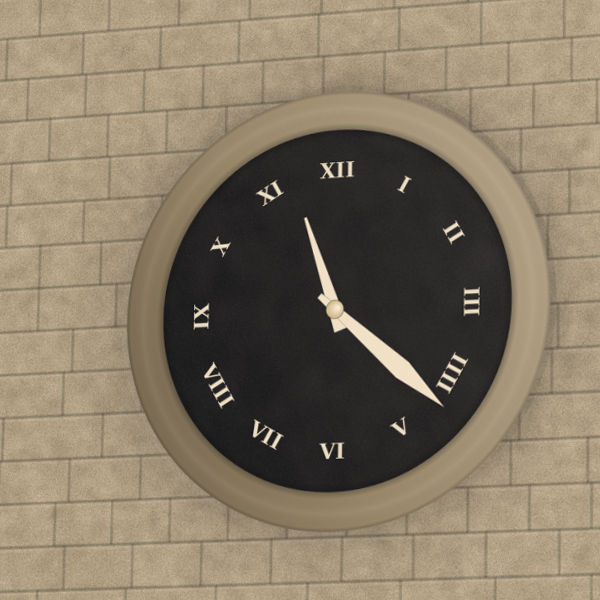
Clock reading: {"hour": 11, "minute": 22}
